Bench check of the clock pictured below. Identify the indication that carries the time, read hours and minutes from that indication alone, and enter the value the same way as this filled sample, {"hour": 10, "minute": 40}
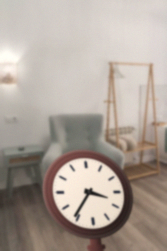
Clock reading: {"hour": 3, "minute": 36}
